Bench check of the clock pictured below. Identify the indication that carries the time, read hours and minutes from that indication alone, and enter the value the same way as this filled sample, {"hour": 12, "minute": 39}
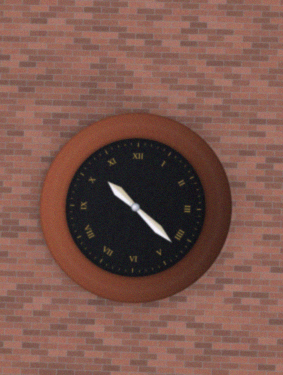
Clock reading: {"hour": 10, "minute": 22}
